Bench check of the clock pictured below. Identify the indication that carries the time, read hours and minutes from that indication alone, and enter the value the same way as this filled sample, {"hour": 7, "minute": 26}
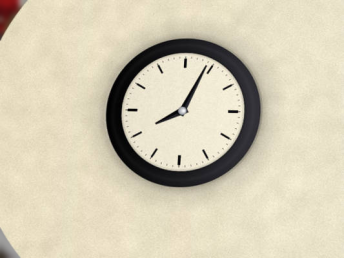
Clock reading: {"hour": 8, "minute": 4}
